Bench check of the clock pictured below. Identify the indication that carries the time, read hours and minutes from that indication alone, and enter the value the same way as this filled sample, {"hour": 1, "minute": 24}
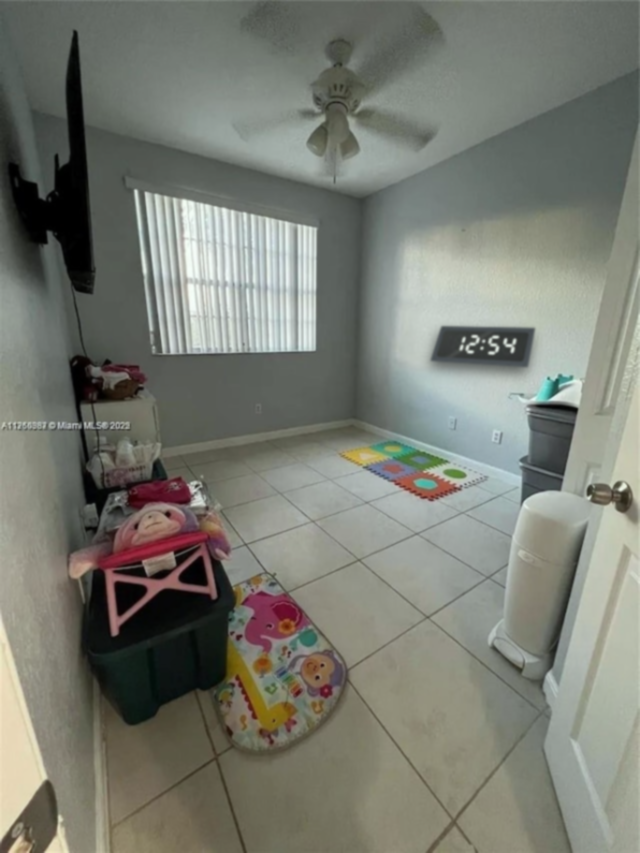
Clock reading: {"hour": 12, "minute": 54}
